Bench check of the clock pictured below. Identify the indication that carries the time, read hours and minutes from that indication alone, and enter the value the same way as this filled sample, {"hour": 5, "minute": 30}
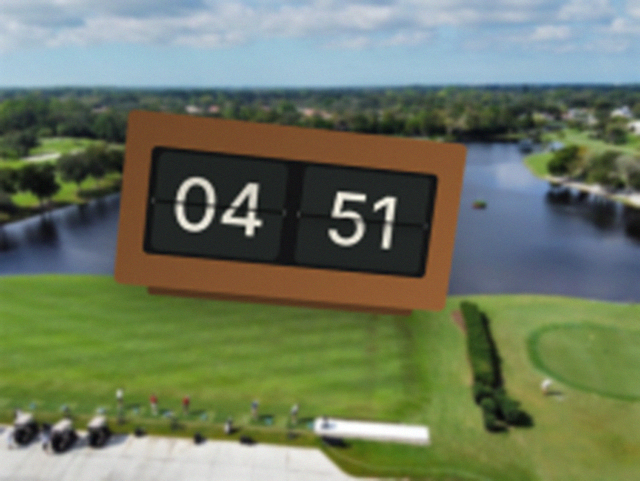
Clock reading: {"hour": 4, "minute": 51}
